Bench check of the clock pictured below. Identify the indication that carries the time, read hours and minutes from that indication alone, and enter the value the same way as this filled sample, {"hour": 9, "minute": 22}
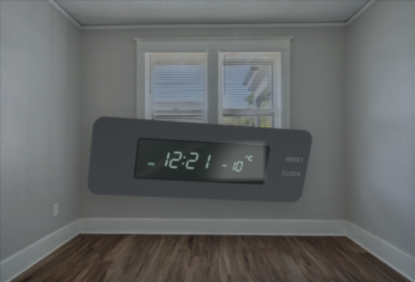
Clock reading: {"hour": 12, "minute": 21}
